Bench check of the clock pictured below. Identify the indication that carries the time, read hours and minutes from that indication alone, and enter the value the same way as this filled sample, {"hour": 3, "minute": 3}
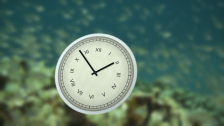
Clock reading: {"hour": 1, "minute": 53}
